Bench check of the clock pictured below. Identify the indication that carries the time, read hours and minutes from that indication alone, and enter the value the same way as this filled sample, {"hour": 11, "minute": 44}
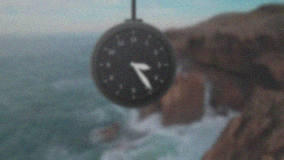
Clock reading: {"hour": 3, "minute": 24}
